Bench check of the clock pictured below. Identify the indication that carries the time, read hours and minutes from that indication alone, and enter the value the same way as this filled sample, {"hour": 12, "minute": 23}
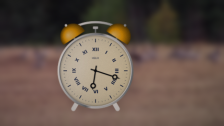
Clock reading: {"hour": 6, "minute": 18}
